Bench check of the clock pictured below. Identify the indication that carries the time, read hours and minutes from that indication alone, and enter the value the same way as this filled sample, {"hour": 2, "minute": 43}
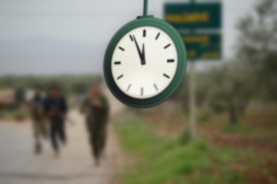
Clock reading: {"hour": 11, "minute": 56}
